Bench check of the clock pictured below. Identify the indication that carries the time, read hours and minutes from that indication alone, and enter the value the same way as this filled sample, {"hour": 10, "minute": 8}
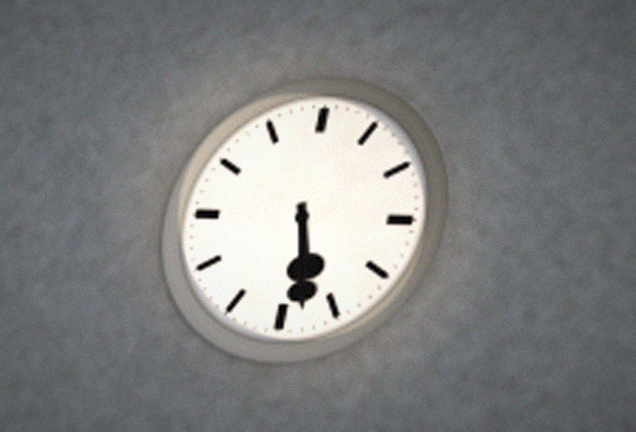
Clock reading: {"hour": 5, "minute": 28}
